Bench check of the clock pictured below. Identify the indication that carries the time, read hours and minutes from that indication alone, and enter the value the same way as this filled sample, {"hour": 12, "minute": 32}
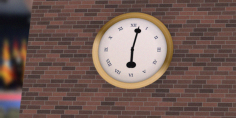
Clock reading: {"hour": 6, "minute": 2}
